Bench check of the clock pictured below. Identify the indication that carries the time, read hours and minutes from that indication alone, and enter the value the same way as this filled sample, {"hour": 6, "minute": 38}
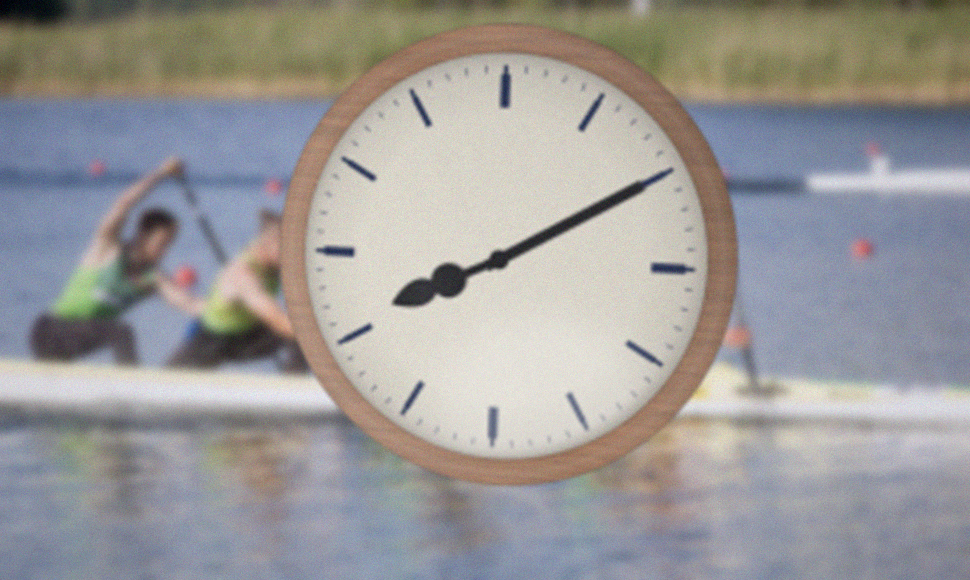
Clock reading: {"hour": 8, "minute": 10}
